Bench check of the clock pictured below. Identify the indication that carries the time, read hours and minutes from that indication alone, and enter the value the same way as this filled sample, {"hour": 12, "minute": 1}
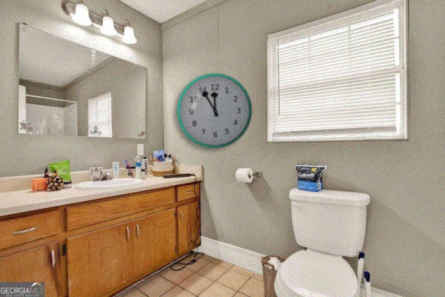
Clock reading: {"hour": 11, "minute": 55}
